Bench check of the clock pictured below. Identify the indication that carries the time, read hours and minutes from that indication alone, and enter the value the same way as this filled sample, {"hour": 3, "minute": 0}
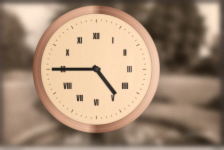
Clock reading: {"hour": 4, "minute": 45}
